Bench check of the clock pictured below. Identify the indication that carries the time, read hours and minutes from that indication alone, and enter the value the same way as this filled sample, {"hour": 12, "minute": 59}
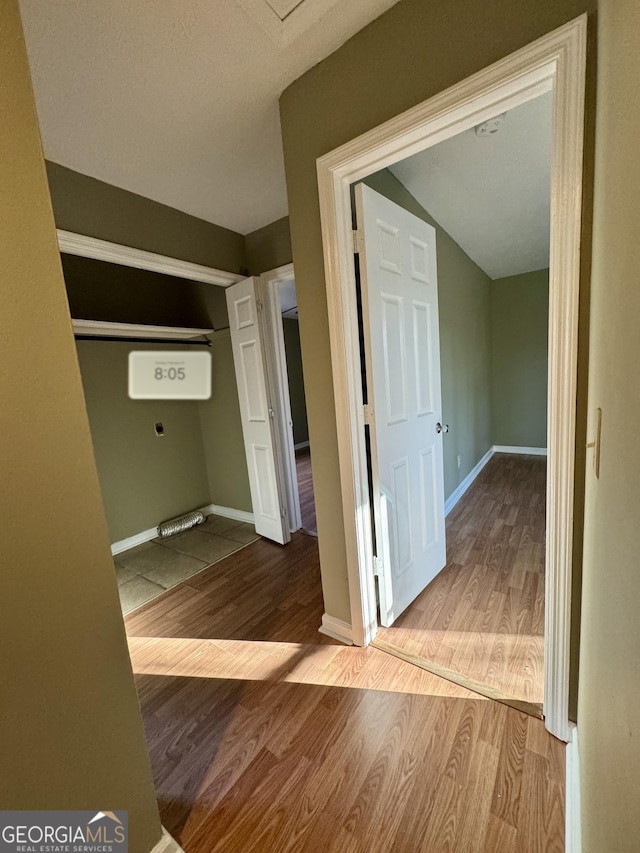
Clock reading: {"hour": 8, "minute": 5}
